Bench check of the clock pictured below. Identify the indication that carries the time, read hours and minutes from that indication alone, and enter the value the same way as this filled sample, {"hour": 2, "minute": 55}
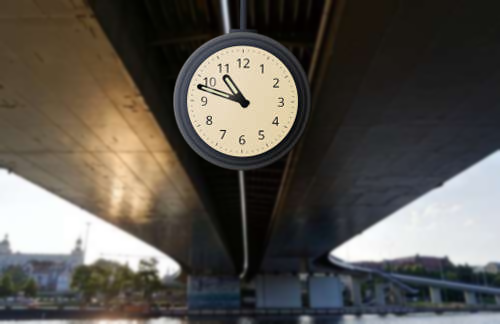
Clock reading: {"hour": 10, "minute": 48}
